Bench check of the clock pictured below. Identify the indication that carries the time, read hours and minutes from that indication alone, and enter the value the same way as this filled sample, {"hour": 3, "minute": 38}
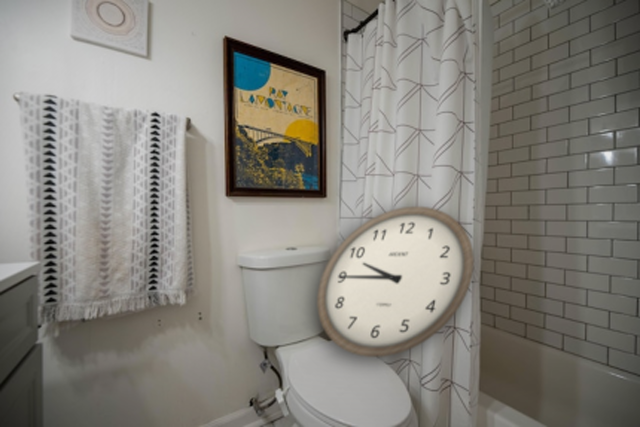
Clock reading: {"hour": 9, "minute": 45}
